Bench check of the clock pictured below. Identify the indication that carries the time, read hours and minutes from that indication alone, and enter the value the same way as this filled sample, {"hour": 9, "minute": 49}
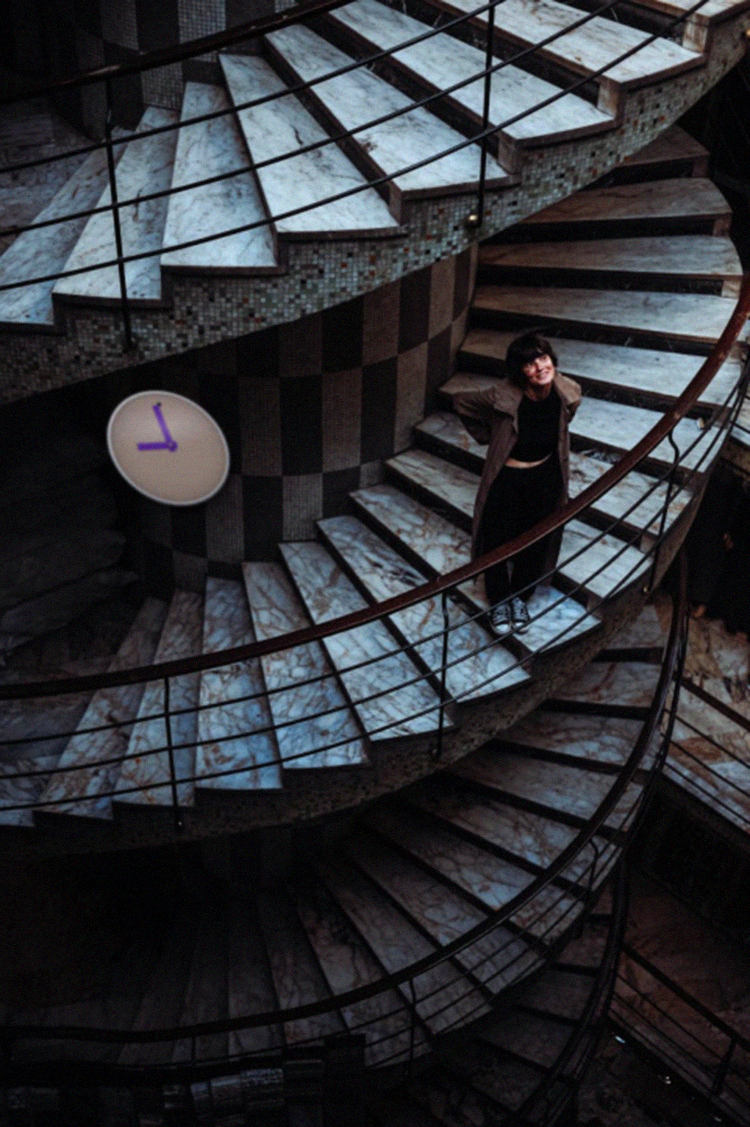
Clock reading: {"hour": 8, "minute": 59}
